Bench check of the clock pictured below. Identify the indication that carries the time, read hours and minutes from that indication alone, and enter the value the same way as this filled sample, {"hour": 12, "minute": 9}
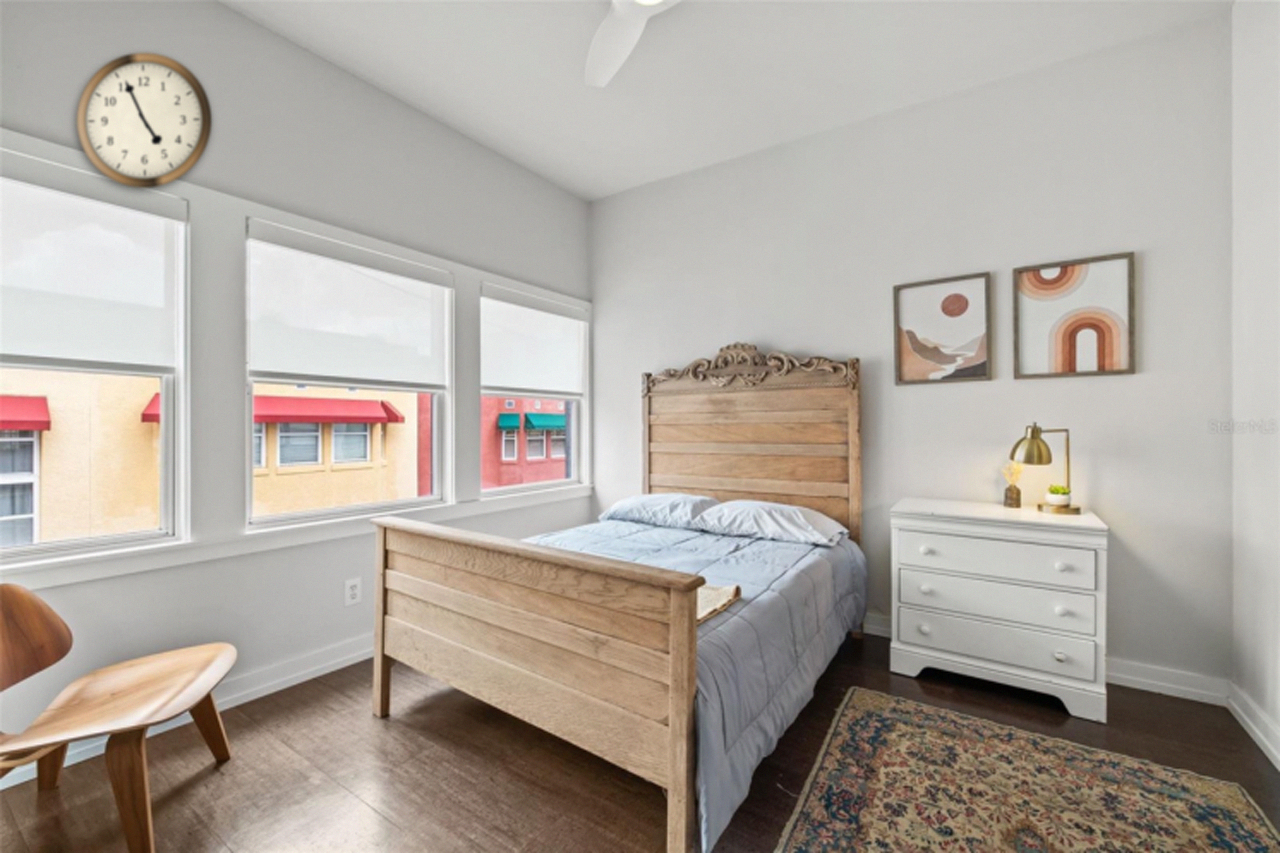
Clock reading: {"hour": 4, "minute": 56}
